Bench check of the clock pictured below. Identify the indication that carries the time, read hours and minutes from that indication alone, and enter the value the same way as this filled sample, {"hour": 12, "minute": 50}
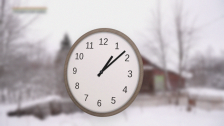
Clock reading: {"hour": 1, "minute": 8}
